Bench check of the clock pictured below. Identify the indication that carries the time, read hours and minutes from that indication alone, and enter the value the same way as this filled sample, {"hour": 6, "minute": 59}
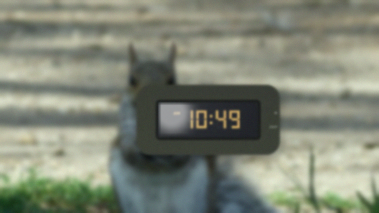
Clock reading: {"hour": 10, "minute": 49}
